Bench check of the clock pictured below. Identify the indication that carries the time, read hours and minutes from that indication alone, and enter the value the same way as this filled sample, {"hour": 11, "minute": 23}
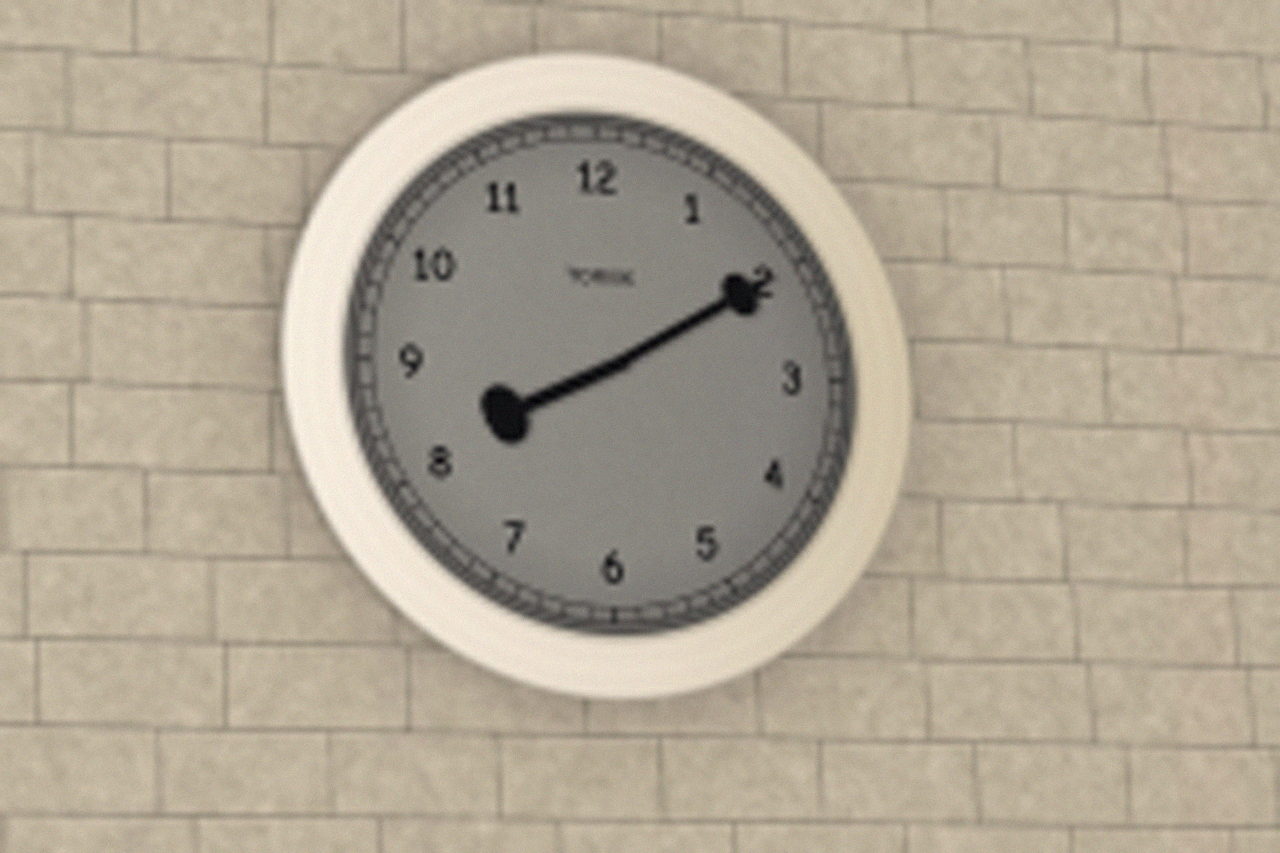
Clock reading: {"hour": 8, "minute": 10}
